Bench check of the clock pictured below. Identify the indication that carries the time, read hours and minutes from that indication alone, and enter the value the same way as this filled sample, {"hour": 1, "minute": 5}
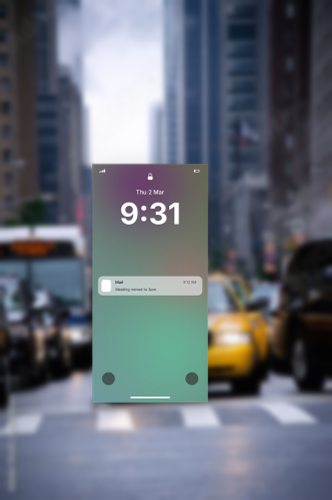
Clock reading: {"hour": 9, "minute": 31}
